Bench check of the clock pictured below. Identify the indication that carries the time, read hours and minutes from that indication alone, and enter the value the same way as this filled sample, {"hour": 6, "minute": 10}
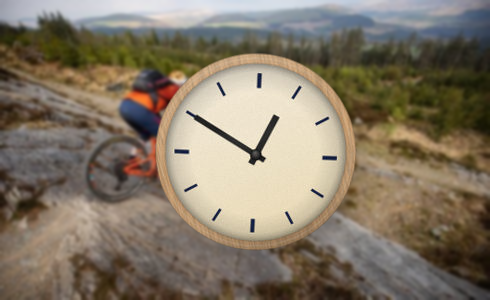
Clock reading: {"hour": 12, "minute": 50}
